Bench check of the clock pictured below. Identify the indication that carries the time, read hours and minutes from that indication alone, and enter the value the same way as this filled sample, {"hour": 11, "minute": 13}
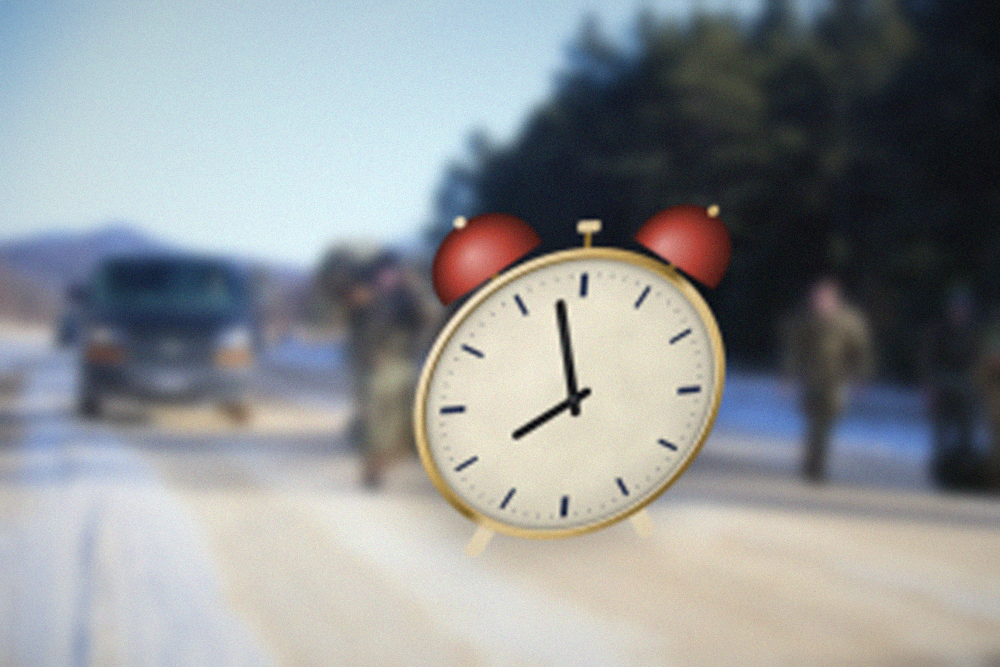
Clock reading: {"hour": 7, "minute": 58}
